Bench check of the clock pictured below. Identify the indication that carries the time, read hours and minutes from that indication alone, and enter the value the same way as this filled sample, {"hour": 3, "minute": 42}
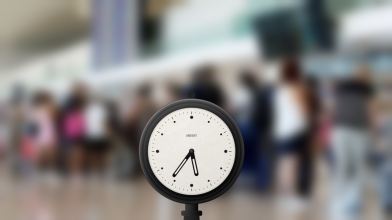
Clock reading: {"hour": 5, "minute": 36}
